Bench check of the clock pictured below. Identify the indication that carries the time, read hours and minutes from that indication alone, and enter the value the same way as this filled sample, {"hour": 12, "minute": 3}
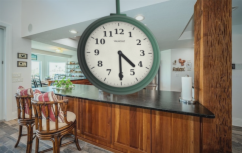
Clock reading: {"hour": 4, "minute": 30}
